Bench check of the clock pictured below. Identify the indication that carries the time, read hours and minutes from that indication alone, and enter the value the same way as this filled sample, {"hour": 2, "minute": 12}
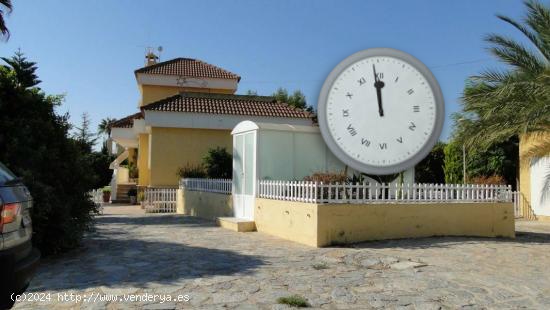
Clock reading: {"hour": 11, "minute": 59}
